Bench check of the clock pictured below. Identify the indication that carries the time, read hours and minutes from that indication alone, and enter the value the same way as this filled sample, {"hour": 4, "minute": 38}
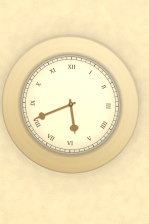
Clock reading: {"hour": 5, "minute": 41}
